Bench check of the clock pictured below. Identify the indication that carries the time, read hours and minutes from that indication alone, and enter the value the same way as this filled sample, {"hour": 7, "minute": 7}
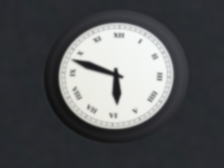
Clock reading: {"hour": 5, "minute": 48}
